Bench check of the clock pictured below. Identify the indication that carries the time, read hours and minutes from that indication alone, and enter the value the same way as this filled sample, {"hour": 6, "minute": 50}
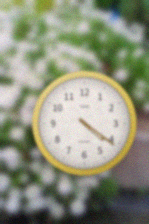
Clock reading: {"hour": 4, "minute": 21}
